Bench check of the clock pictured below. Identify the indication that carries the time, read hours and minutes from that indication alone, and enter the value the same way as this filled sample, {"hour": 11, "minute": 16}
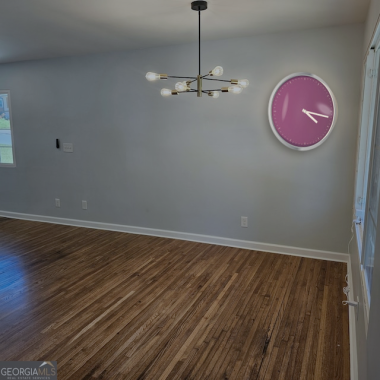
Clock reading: {"hour": 4, "minute": 17}
